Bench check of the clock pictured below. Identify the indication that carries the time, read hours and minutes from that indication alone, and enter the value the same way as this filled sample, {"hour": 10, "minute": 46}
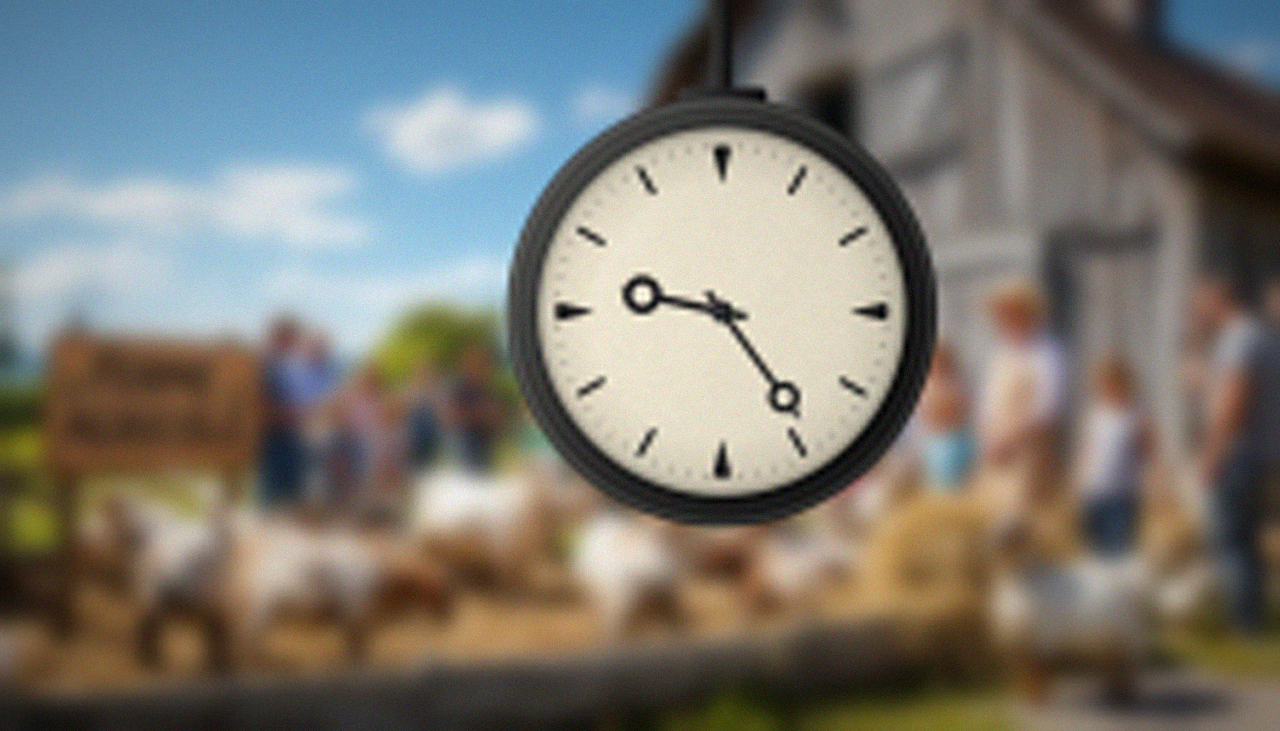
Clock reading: {"hour": 9, "minute": 24}
